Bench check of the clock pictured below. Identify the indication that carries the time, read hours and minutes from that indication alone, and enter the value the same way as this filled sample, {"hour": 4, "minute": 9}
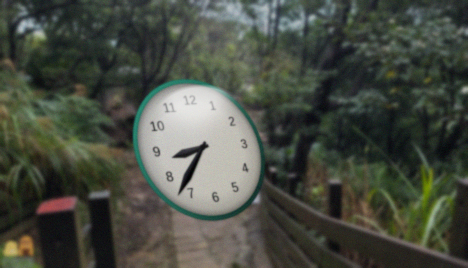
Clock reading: {"hour": 8, "minute": 37}
